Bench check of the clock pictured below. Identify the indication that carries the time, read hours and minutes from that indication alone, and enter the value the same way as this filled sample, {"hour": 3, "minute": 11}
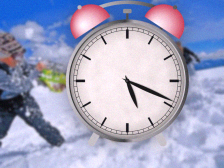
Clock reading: {"hour": 5, "minute": 19}
